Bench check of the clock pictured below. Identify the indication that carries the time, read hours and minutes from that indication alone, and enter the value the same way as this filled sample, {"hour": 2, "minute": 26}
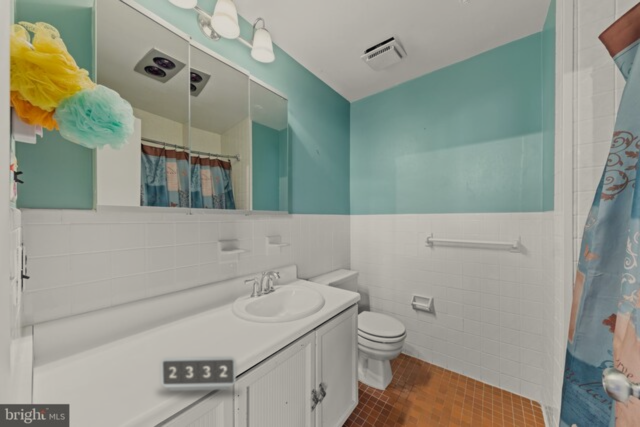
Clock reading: {"hour": 23, "minute": 32}
